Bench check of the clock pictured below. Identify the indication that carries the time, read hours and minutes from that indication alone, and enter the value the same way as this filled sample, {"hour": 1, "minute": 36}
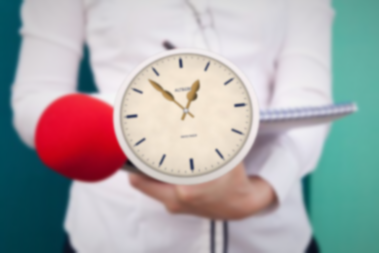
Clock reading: {"hour": 12, "minute": 53}
